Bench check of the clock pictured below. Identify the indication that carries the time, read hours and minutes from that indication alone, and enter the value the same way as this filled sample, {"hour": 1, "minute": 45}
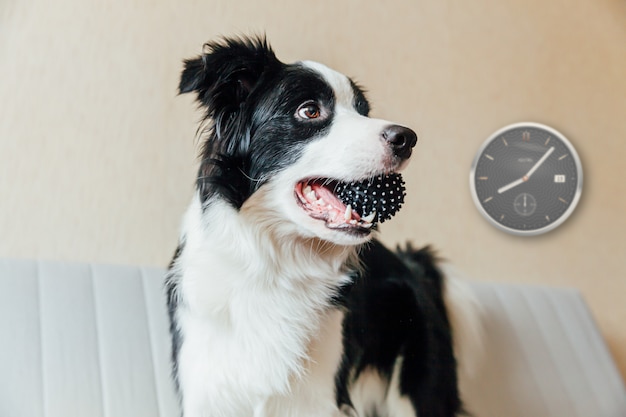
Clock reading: {"hour": 8, "minute": 7}
